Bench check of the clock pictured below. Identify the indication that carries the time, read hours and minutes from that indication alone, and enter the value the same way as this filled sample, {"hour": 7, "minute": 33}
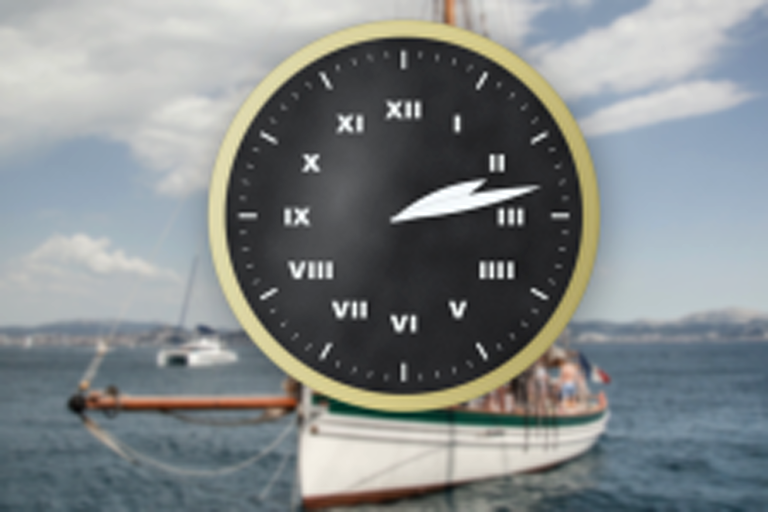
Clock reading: {"hour": 2, "minute": 13}
